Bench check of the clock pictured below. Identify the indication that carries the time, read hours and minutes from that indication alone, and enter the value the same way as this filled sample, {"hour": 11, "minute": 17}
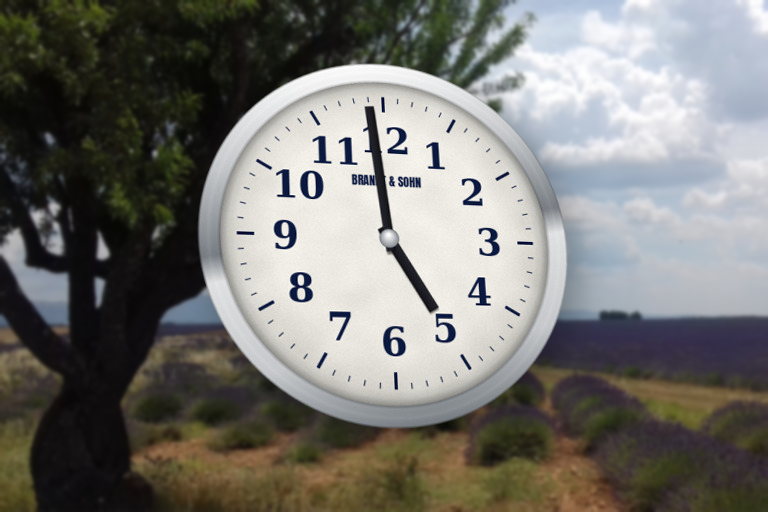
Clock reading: {"hour": 4, "minute": 59}
